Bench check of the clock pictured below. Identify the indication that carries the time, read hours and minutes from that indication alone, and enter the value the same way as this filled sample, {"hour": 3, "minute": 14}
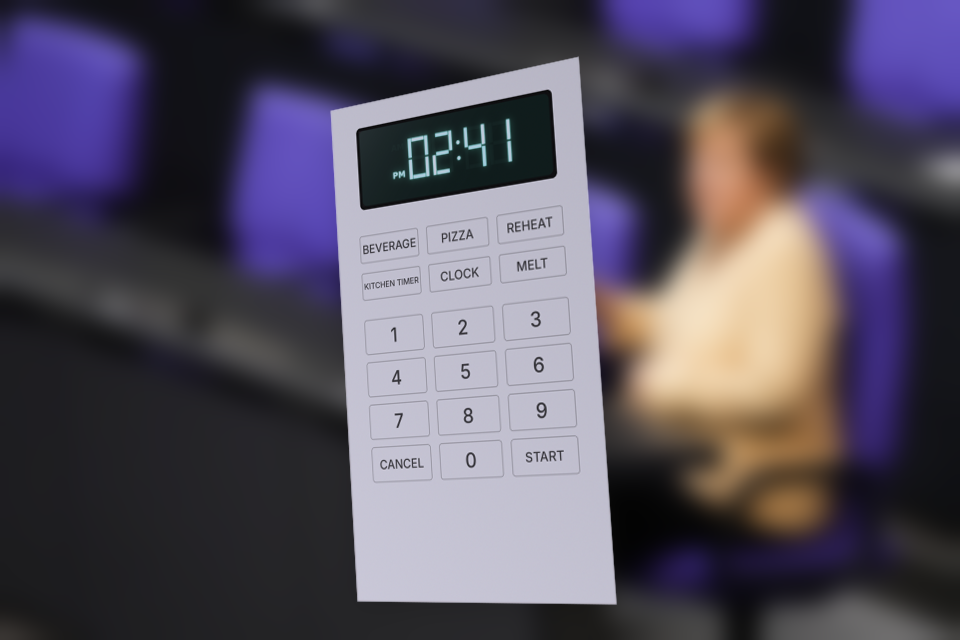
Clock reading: {"hour": 2, "minute": 41}
